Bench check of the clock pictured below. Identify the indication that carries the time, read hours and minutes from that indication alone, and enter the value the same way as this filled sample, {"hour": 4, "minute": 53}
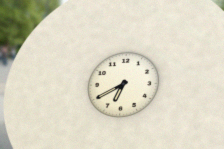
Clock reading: {"hour": 6, "minute": 40}
